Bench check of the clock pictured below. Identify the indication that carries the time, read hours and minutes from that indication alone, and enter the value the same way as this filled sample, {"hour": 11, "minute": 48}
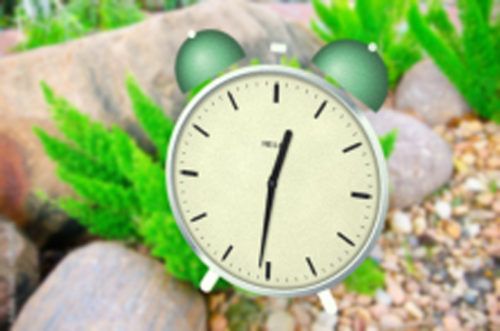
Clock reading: {"hour": 12, "minute": 31}
